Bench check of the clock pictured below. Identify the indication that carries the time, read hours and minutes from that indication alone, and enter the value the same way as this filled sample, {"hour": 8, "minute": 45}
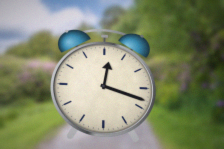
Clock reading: {"hour": 12, "minute": 18}
